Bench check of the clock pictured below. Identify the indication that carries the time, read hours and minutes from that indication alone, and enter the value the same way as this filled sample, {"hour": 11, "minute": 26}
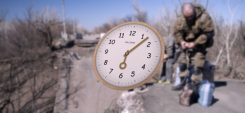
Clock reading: {"hour": 6, "minute": 7}
